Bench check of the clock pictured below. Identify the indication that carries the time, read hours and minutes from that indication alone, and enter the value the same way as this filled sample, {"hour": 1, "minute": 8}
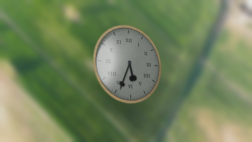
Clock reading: {"hour": 5, "minute": 34}
